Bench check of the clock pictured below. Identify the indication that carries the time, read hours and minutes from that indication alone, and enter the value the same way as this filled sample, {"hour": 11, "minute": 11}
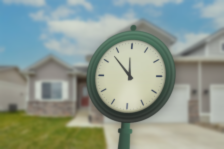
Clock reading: {"hour": 11, "minute": 53}
